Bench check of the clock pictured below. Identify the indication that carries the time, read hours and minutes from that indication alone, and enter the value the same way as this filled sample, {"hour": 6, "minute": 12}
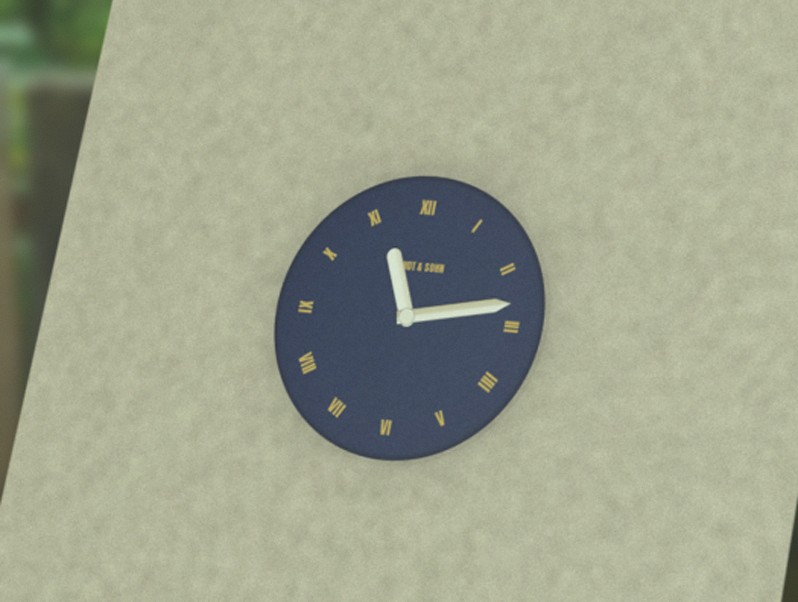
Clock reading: {"hour": 11, "minute": 13}
